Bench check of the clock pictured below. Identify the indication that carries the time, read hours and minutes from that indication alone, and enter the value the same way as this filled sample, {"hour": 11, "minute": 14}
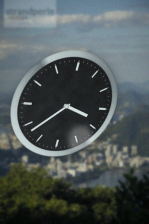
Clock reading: {"hour": 3, "minute": 38}
